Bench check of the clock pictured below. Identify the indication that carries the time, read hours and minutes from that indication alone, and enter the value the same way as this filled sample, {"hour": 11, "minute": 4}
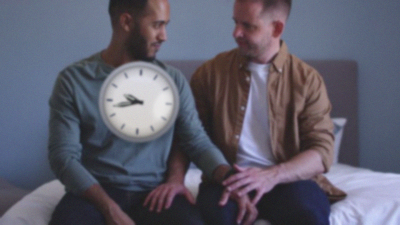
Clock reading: {"hour": 9, "minute": 43}
